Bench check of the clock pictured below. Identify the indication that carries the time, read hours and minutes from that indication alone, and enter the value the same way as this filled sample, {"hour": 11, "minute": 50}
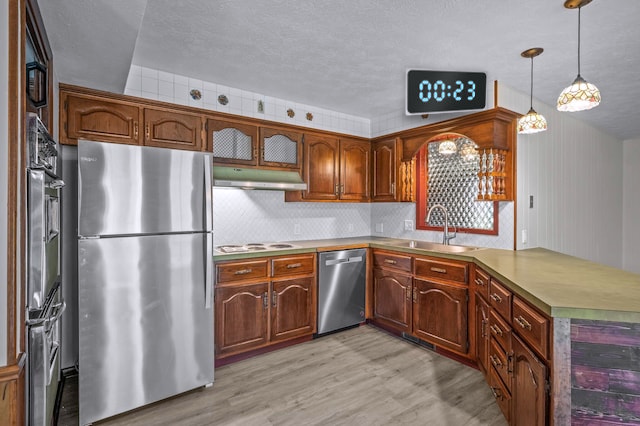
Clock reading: {"hour": 0, "minute": 23}
